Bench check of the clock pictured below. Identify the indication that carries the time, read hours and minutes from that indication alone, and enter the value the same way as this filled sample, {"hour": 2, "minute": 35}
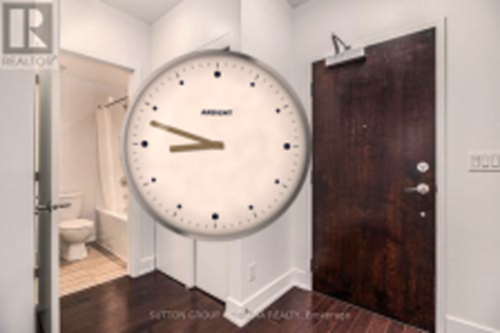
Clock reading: {"hour": 8, "minute": 48}
